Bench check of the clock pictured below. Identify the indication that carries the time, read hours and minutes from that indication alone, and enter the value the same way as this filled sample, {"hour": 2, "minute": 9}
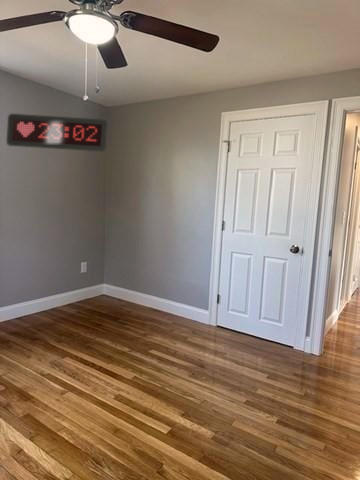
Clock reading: {"hour": 23, "minute": 2}
